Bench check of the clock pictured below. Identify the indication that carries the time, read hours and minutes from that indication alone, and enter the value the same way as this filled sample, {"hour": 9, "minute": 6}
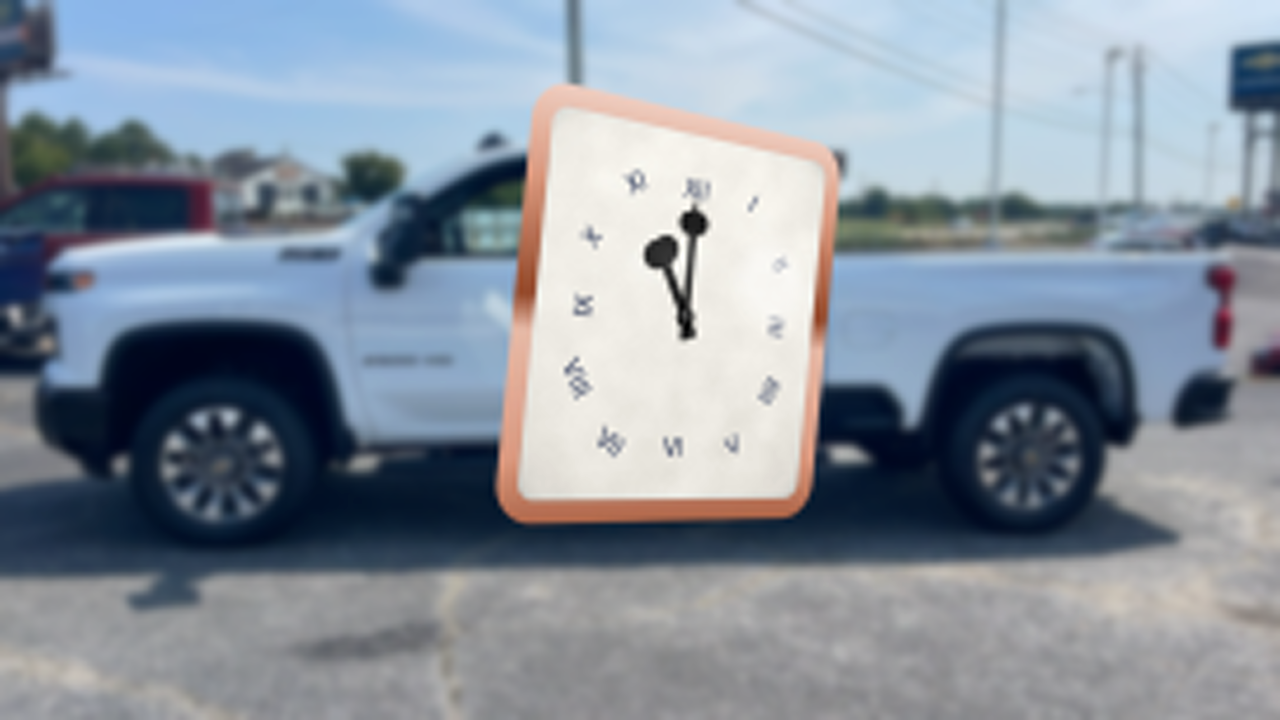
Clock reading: {"hour": 11, "minute": 0}
